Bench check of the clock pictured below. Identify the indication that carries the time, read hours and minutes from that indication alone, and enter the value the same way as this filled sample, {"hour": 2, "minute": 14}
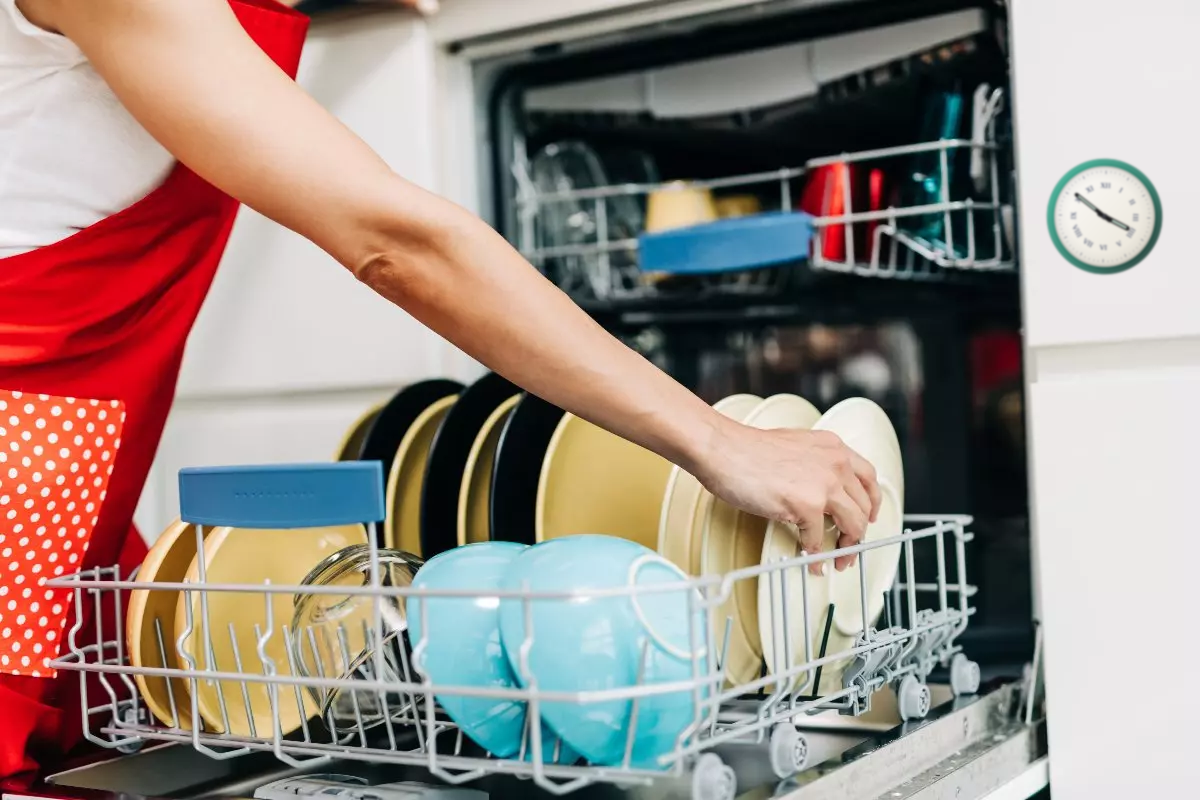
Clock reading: {"hour": 3, "minute": 51}
